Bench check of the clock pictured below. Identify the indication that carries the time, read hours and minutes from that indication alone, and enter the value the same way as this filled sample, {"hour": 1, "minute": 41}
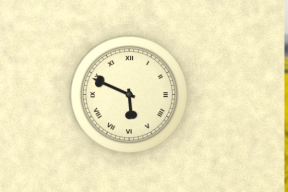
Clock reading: {"hour": 5, "minute": 49}
